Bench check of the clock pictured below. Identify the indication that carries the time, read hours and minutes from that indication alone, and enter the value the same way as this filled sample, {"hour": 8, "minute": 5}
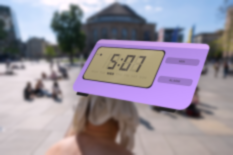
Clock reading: {"hour": 5, "minute": 7}
